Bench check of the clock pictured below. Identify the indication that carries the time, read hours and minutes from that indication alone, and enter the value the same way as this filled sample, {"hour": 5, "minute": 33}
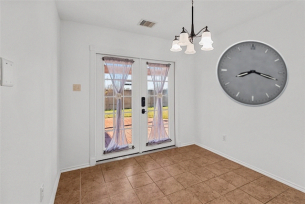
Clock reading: {"hour": 8, "minute": 18}
